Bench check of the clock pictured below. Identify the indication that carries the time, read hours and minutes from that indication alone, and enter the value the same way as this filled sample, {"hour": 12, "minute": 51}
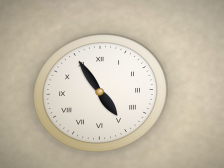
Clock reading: {"hour": 4, "minute": 55}
